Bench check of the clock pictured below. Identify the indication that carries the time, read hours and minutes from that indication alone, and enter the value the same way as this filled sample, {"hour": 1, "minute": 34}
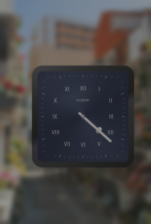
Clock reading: {"hour": 4, "minute": 22}
